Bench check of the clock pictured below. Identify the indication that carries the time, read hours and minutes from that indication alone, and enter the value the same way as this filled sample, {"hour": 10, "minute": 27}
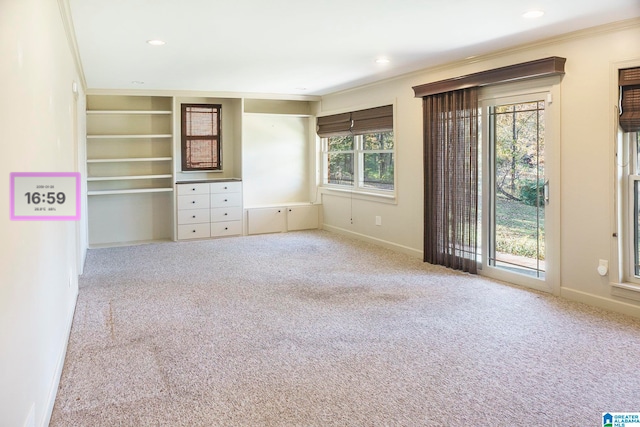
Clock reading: {"hour": 16, "minute": 59}
